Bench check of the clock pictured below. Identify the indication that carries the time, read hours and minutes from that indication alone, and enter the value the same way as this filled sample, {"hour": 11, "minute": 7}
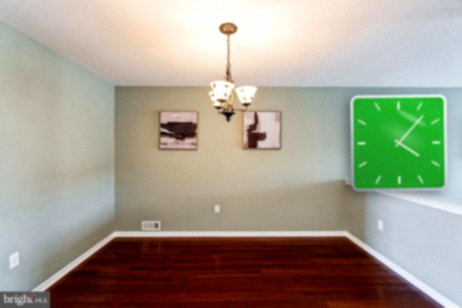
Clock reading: {"hour": 4, "minute": 7}
